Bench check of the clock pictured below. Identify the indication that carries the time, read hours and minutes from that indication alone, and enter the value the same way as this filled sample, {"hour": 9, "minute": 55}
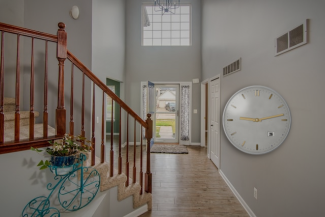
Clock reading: {"hour": 9, "minute": 13}
